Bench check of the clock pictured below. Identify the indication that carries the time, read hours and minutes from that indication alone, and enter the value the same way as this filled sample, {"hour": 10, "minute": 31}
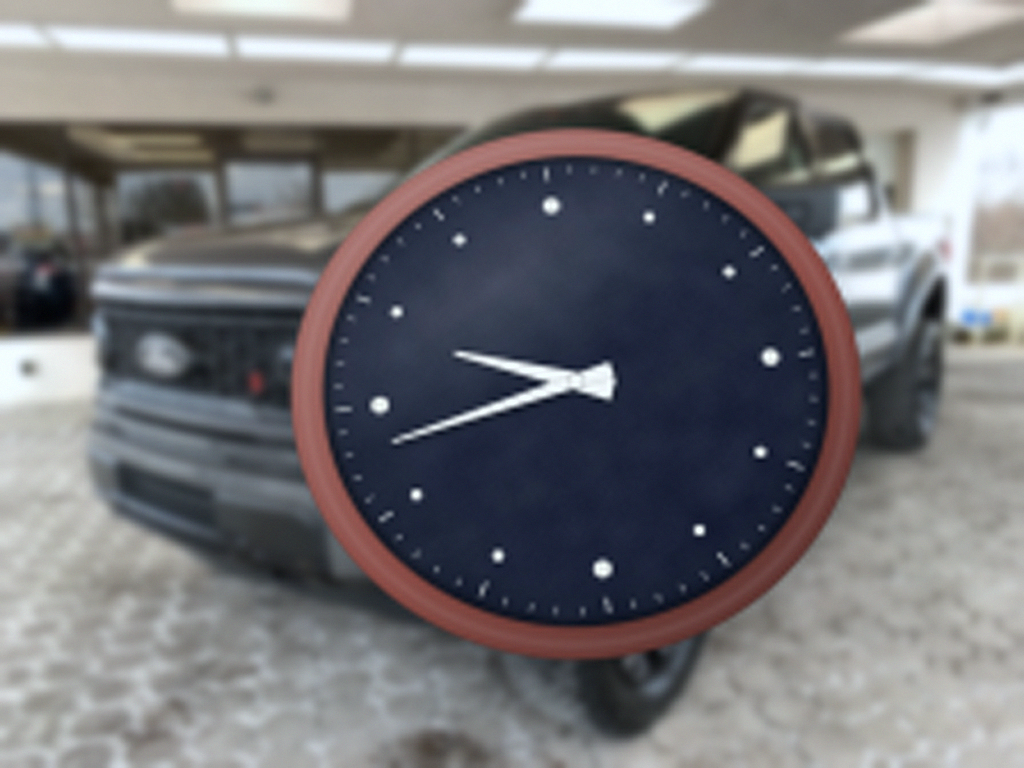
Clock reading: {"hour": 9, "minute": 43}
